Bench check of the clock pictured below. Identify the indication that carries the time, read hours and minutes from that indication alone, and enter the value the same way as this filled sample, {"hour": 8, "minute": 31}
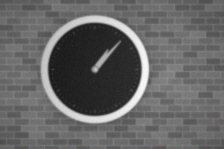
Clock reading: {"hour": 1, "minute": 7}
